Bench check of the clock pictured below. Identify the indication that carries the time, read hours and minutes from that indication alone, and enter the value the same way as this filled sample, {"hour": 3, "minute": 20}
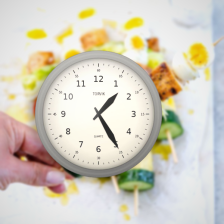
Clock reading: {"hour": 1, "minute": 25}
